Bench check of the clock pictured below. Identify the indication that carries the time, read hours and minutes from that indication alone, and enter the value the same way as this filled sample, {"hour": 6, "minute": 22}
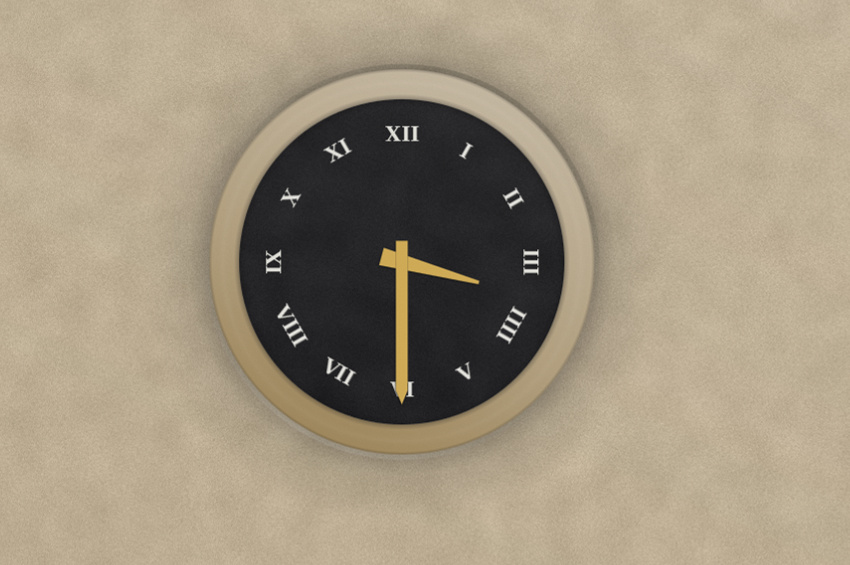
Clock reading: {"hour": 3, "minute": 30}
